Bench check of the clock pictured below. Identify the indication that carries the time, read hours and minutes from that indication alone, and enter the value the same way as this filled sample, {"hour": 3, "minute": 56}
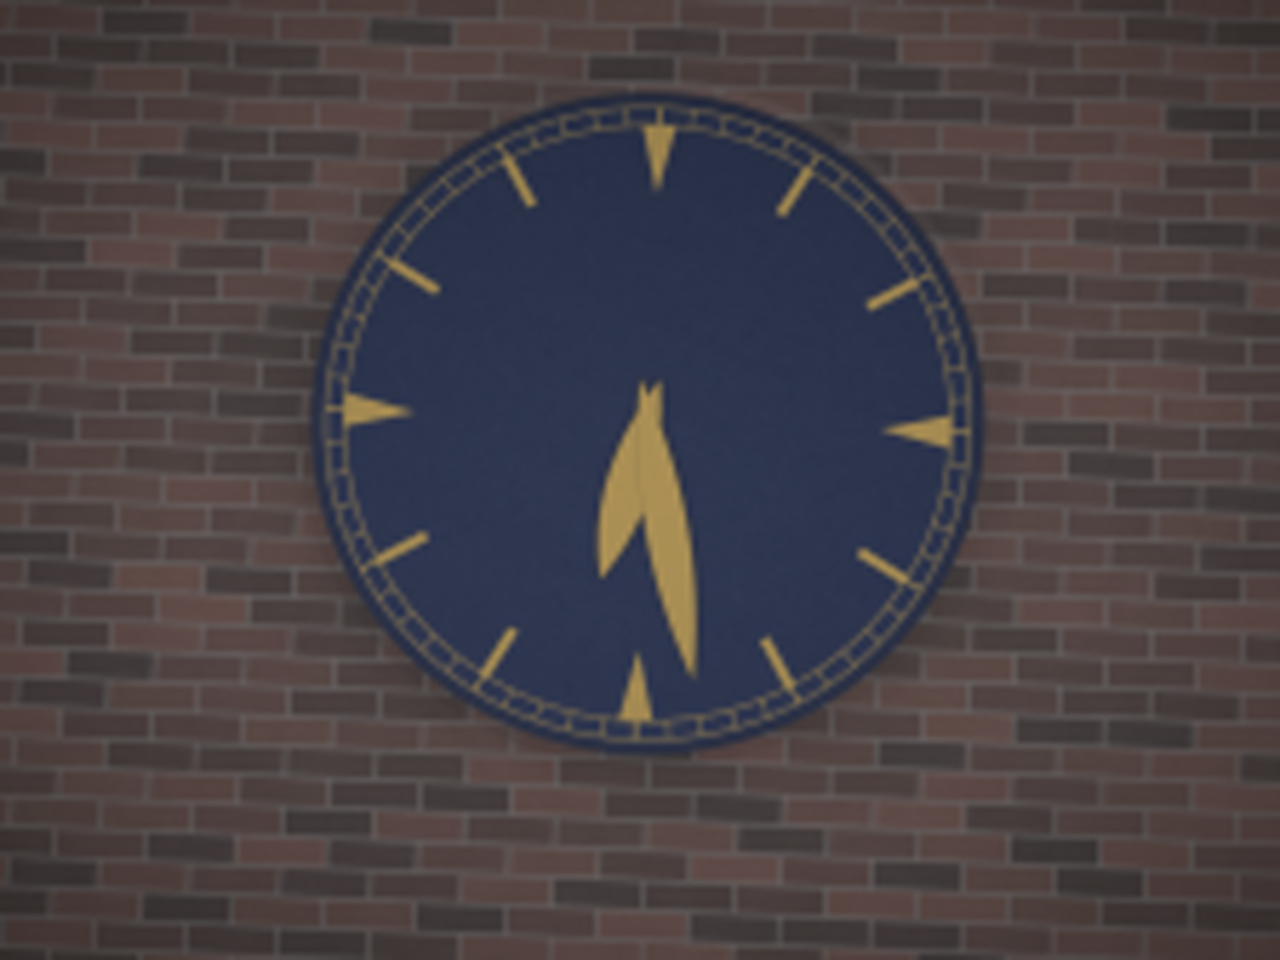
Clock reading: {"hour": 6, "minute": 28}
